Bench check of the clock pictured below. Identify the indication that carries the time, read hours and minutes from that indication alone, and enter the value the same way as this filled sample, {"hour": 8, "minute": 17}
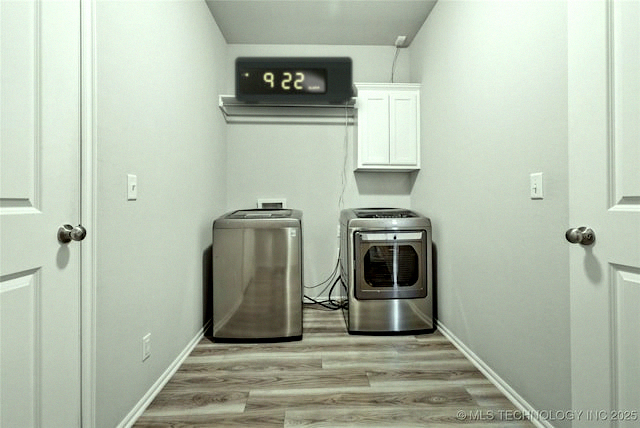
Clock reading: {"hour": 9, "minute": 22}
